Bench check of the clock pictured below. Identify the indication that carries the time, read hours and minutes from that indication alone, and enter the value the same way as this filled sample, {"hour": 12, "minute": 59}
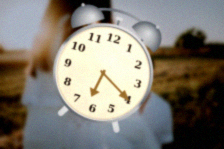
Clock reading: {"hour": 6, "minute": 20}
